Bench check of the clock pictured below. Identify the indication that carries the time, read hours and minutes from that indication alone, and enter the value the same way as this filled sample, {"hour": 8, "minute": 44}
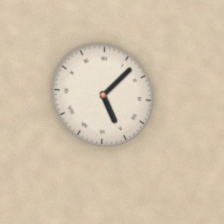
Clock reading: {"hour": 5, "minute": 7}
